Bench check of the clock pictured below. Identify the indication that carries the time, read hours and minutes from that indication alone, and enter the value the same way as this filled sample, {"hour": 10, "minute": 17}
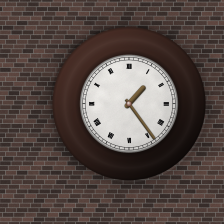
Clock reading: {"hour": 1, "minute": 24}
